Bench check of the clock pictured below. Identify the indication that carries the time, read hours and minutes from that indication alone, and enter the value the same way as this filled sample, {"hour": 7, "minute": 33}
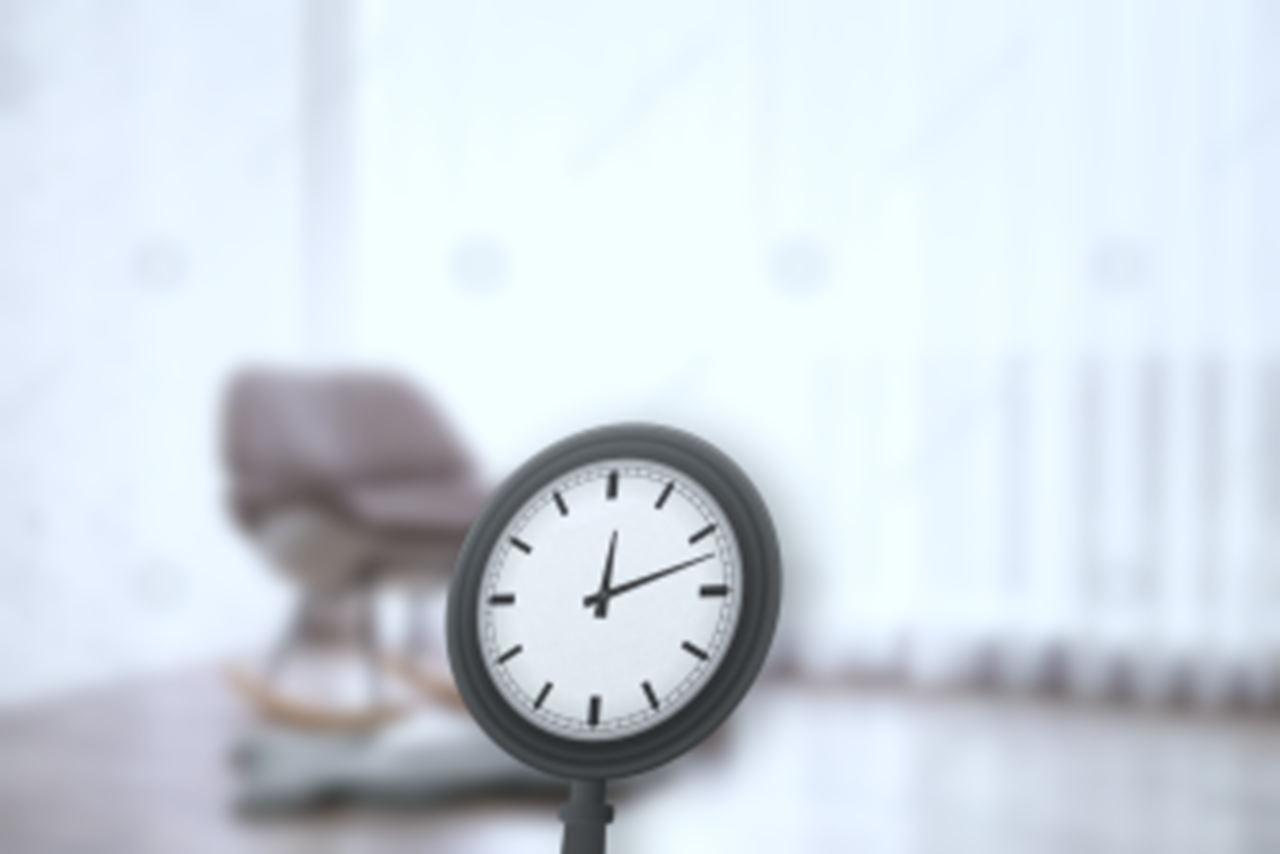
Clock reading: {"hour": 12, "minute": 12}
